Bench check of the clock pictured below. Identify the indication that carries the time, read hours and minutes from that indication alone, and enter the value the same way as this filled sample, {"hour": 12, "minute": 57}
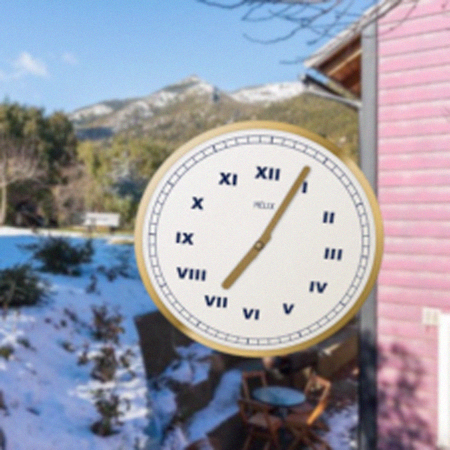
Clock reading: {"hour": 7, "minute": 4}
